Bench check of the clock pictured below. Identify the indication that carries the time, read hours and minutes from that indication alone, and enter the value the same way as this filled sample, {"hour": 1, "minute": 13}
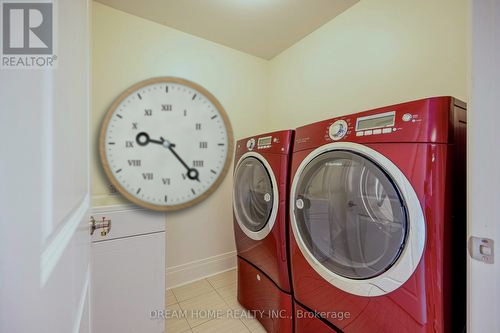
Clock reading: {"hour": 9, "minute": 23}
